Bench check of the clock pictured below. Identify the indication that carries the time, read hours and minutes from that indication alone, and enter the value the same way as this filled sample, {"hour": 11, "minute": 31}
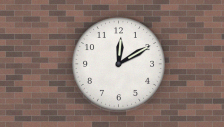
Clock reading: {"hour": 12, "minute": 10}
